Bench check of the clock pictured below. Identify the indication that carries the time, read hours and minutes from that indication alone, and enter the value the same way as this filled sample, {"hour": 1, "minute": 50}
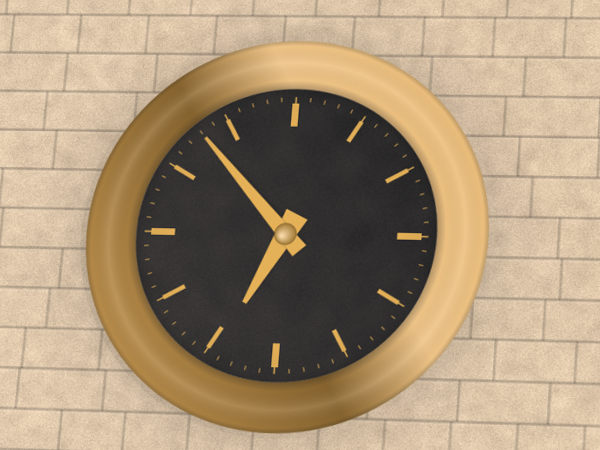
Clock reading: {"hour": 6, "minute": 53}
